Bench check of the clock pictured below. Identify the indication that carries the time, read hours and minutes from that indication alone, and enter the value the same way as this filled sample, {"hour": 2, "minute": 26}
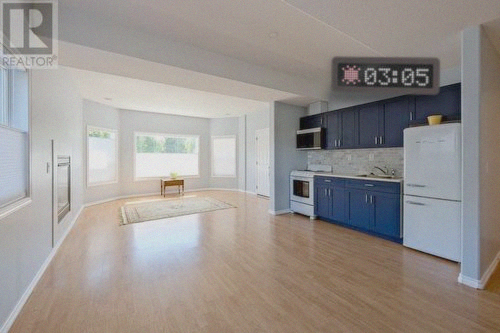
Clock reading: {"hour": 3, "minute": 5}
